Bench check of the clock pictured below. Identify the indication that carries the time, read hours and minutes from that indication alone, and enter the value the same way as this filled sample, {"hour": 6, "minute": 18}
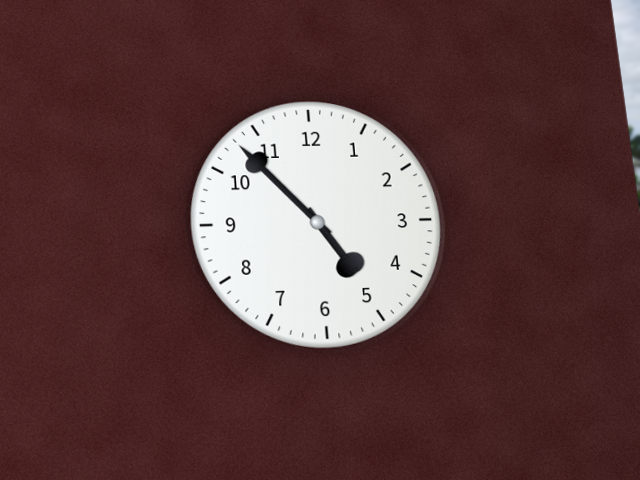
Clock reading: {"hour": 4, "minute": 53}
